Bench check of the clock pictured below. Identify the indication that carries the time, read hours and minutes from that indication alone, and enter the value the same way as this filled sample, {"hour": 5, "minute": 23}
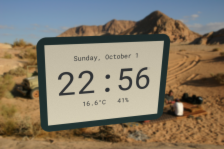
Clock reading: {"hour": 22, "minute": 56}
